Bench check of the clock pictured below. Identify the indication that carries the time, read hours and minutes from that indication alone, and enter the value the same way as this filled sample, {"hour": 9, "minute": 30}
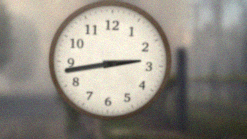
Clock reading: {"hour": 2, "minute": 43}
